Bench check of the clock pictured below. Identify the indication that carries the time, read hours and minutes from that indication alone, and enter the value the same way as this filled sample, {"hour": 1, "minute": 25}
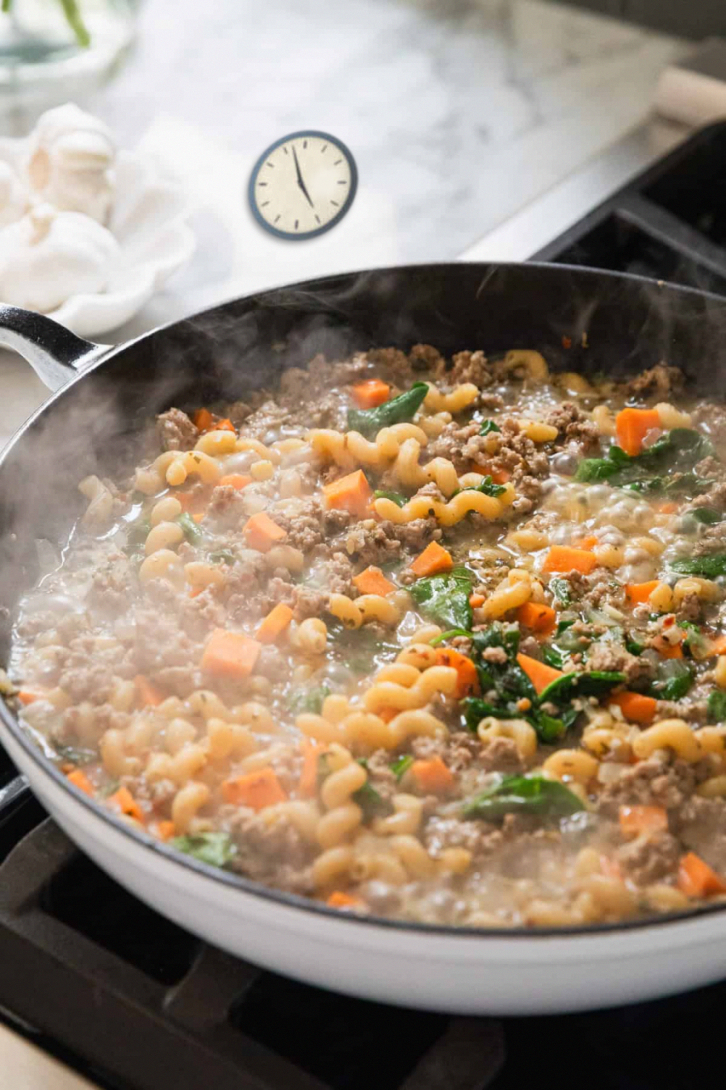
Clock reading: {"hour": 4, "minute": 57}
